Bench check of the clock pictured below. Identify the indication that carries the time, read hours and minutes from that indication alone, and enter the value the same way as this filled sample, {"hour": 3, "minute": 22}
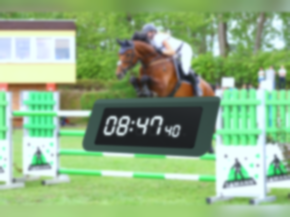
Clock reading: {"hour": 8, "minute": 47}
